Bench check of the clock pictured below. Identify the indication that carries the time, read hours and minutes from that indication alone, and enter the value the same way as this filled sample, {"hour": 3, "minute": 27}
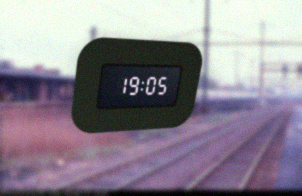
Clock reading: {"hour": 19, "minute": 5}
